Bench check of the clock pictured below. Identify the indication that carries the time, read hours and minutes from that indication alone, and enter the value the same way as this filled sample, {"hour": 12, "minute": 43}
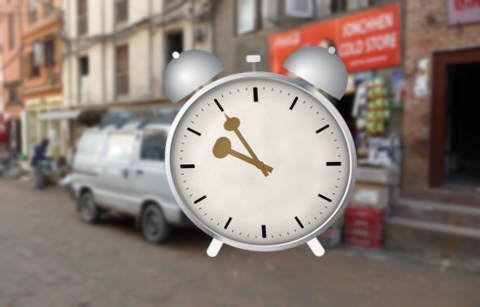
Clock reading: {"hour": 9, "minute": 55}
